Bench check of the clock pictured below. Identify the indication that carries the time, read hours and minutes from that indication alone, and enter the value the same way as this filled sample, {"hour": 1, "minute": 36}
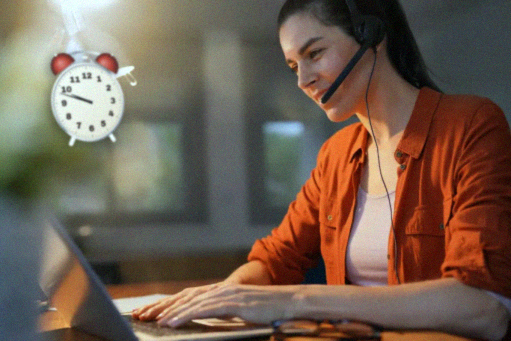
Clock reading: {"hour": 9, "minute": 48}
